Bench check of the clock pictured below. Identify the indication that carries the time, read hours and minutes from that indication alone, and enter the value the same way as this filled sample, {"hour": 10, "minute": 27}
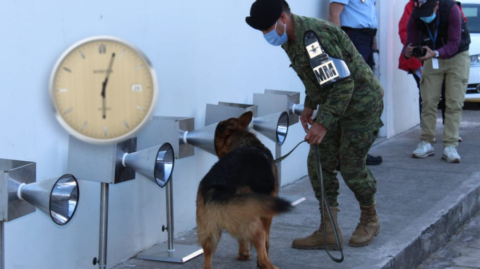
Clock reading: {"hour": 6, "minute": 3}
